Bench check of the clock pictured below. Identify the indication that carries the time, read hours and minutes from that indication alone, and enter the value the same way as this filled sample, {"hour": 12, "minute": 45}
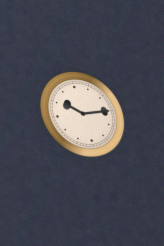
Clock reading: {"hour": 10, "minute": 15}
